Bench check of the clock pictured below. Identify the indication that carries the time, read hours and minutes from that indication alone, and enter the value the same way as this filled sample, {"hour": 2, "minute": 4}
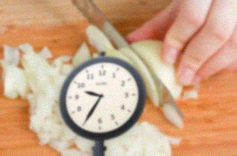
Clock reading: {"hour": 9, "minute": 35}
